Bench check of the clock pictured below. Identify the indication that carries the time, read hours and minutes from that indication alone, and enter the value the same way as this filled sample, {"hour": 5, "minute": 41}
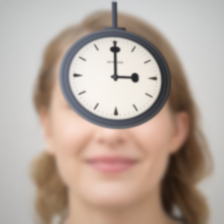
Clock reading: {"hour": 3, "minute": 0}
